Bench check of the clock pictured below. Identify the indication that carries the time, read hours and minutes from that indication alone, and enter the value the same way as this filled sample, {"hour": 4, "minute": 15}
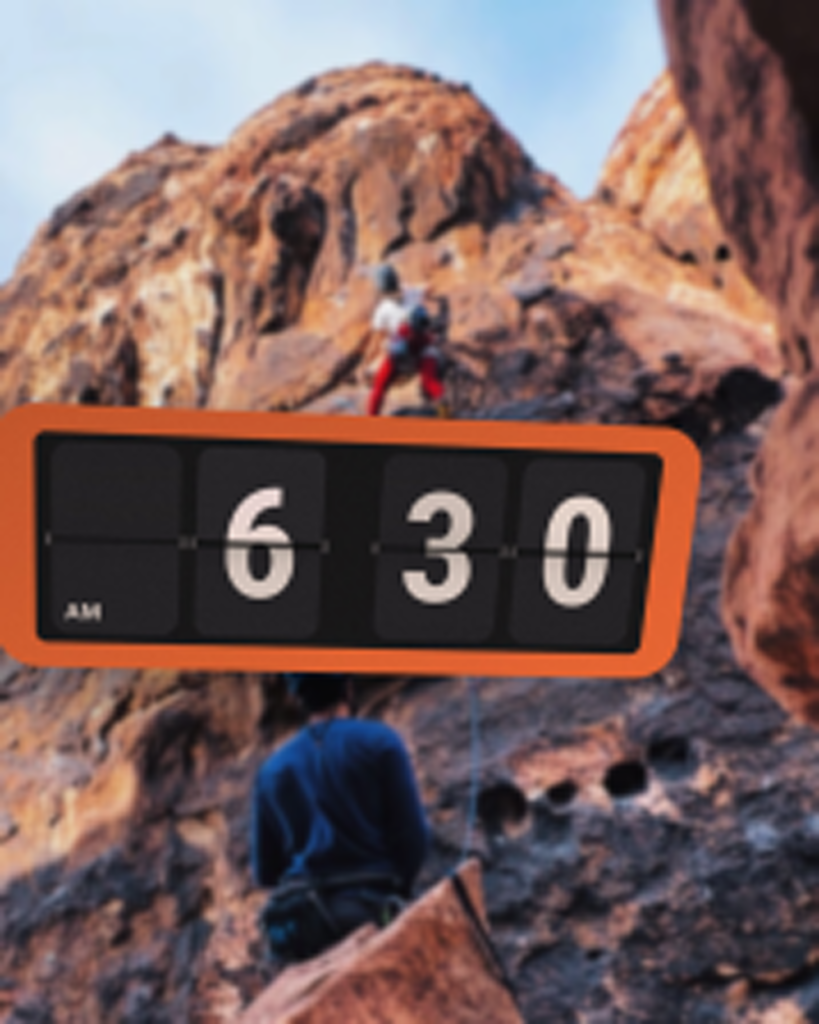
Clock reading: {"hour": 6, "minute": 30}
